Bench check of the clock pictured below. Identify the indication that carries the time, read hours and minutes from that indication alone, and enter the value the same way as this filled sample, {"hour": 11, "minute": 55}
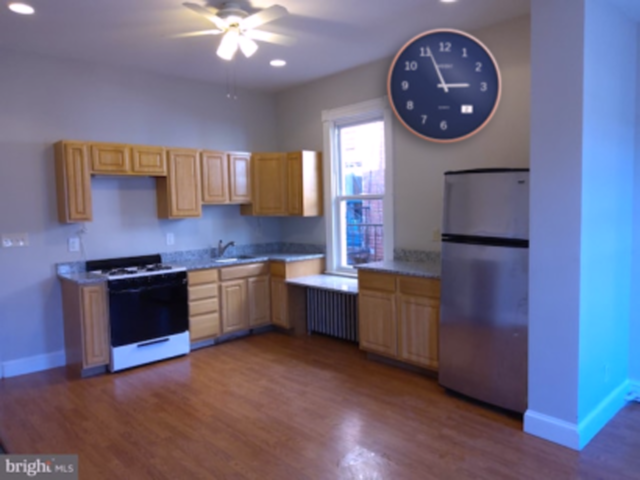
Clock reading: {"hour": 2, "minute": 56}
